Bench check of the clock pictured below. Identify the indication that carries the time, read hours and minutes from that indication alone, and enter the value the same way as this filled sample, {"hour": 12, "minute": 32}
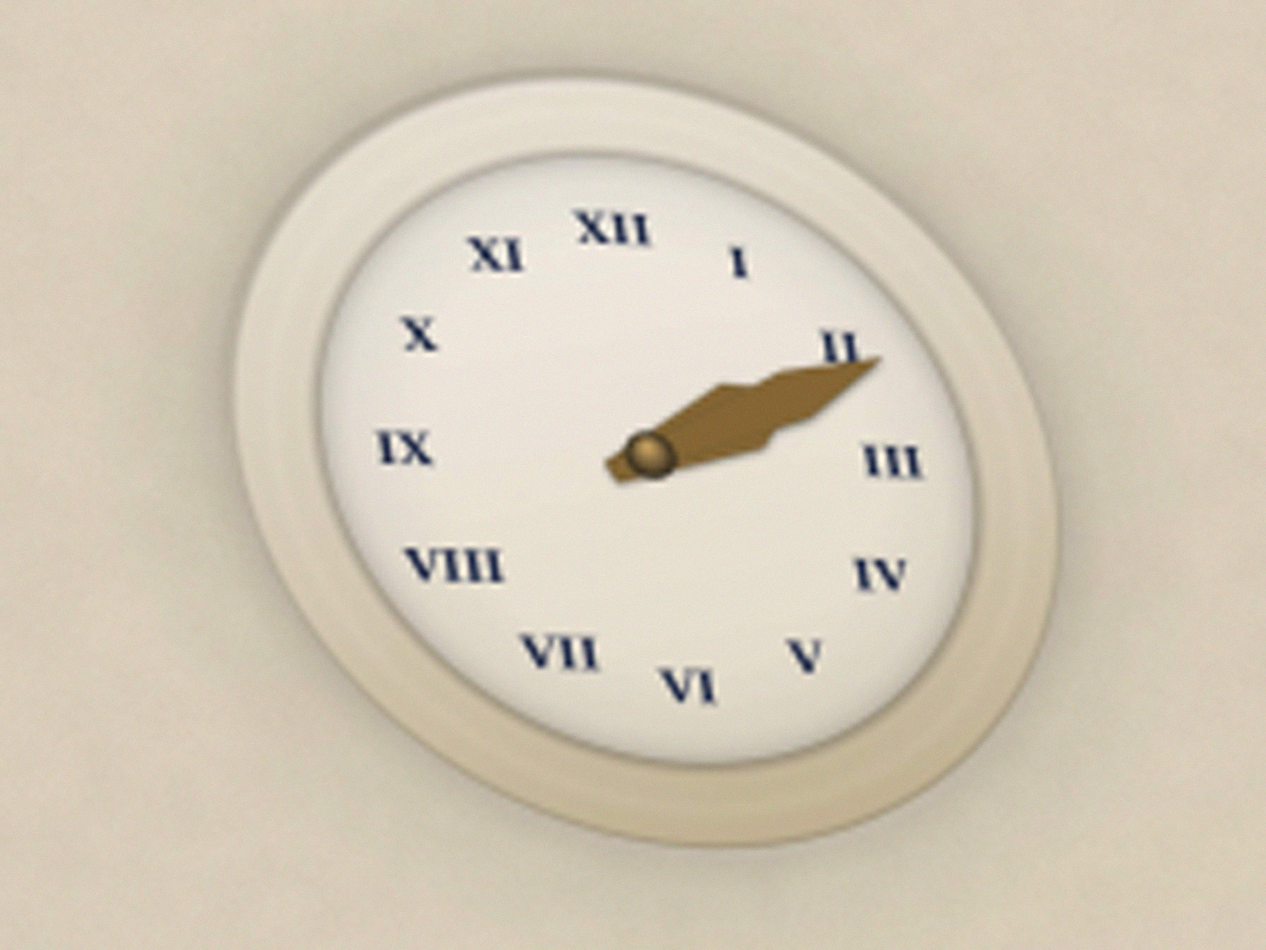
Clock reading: {"hour": 2, "minute": 11}
